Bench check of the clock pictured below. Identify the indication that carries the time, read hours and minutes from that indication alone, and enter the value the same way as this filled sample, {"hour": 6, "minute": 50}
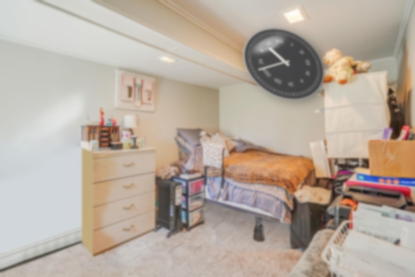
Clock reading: {"hour": 10, "minute": 42}
